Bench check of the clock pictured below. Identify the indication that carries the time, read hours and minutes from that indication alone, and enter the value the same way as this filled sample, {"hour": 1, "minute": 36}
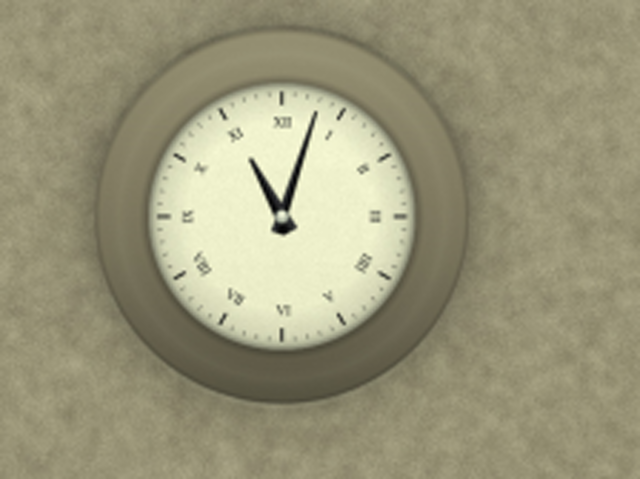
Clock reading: {"hour": 11, "minute": 3}
